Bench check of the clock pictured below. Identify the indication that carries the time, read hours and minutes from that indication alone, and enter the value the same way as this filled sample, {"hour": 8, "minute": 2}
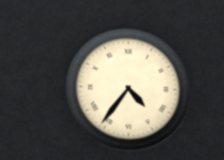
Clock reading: {"hour": 4, "minute": 36}
